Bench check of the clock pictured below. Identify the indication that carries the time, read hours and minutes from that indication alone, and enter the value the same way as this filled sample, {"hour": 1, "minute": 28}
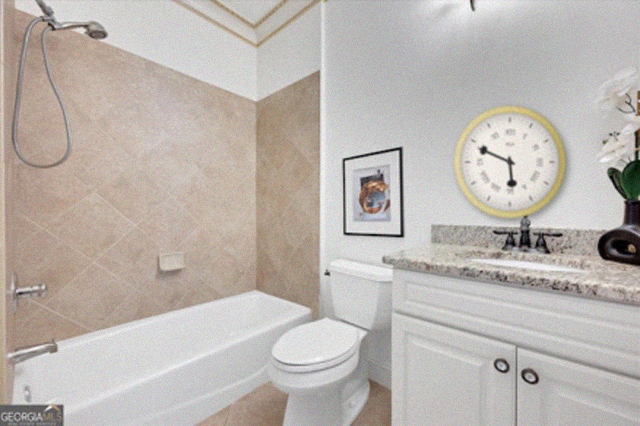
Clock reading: {"hour": 5, "minute": 49}
